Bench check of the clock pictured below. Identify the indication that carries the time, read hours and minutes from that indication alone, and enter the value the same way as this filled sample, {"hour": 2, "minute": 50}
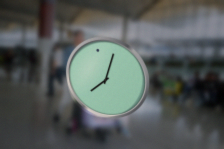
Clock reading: {"hour": 8, "minute": 5}
